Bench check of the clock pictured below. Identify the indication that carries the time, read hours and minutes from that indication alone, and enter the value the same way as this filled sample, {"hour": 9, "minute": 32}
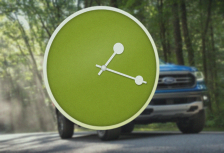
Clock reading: {"hour": 1, "minute": 18}
